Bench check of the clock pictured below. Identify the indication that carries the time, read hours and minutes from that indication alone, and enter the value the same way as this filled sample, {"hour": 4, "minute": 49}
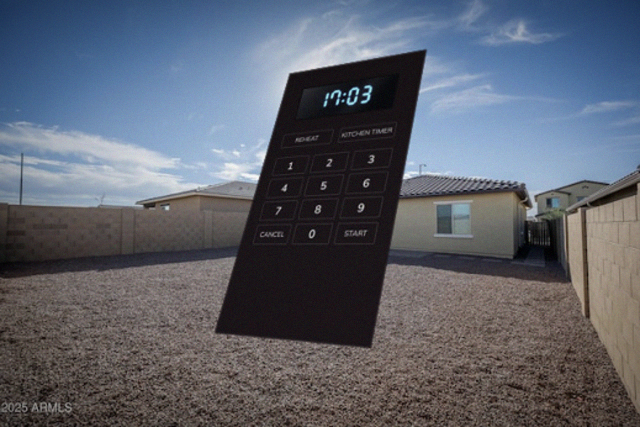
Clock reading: {"hour": 17, "minute": 3}
